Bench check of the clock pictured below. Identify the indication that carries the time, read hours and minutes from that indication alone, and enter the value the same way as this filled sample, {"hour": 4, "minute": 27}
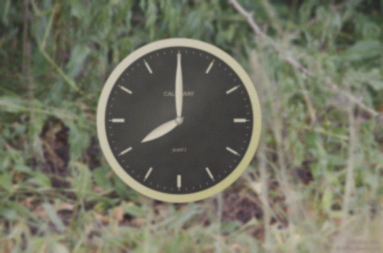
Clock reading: {"hour": 8, "minute": 0}
